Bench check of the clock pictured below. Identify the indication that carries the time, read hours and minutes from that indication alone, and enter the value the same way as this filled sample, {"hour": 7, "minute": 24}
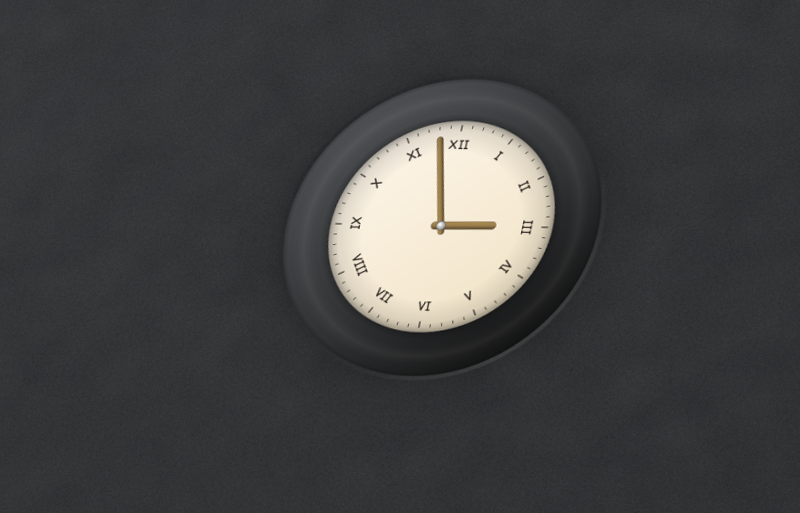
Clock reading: {"hour": 2, "minute": 58}
